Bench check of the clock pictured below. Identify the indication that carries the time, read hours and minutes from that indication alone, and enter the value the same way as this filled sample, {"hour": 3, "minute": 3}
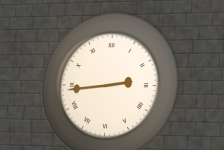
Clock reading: {"hour": 2, "minute": 44}
